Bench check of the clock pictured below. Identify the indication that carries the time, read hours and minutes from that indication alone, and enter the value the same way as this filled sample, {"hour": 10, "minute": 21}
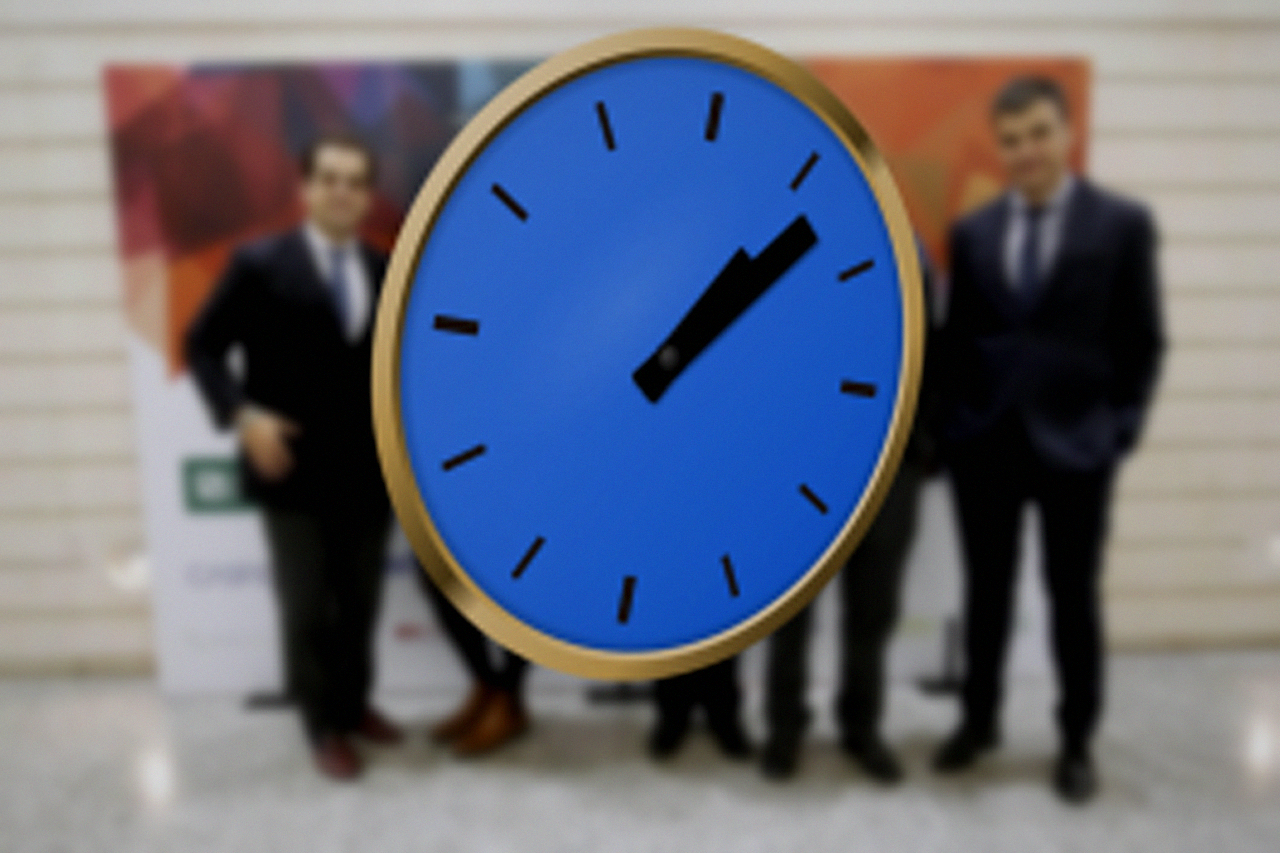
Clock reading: {"hour": 1, "minute": 7}
